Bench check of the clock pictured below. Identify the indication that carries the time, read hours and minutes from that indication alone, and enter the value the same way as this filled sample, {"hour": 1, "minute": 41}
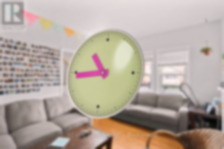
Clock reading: {"hour": 10, "minute": 44}
